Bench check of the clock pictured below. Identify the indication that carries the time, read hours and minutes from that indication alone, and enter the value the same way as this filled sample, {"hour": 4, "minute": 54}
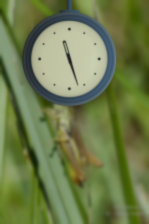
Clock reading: {"hour": 11, "minute": 27}
